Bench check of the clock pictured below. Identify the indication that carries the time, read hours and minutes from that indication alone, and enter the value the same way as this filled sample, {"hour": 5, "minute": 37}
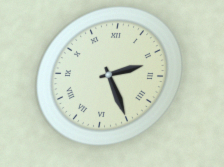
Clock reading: {"hour": 2, "minute": 25}
